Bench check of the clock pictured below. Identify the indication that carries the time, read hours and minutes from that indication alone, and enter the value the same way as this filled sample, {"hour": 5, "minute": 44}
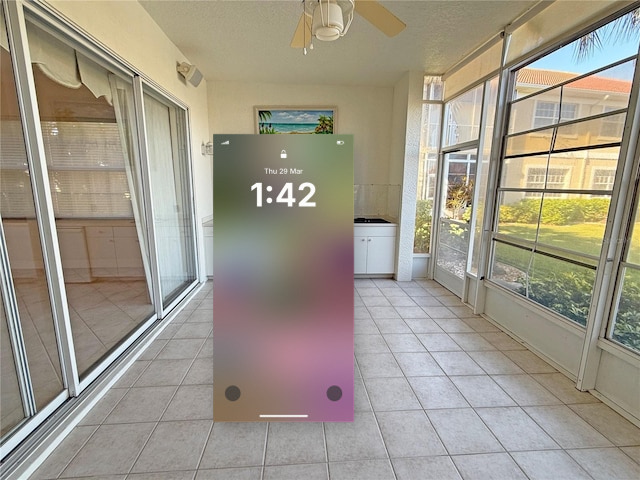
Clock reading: {"hour": 1, "minute": 42}
